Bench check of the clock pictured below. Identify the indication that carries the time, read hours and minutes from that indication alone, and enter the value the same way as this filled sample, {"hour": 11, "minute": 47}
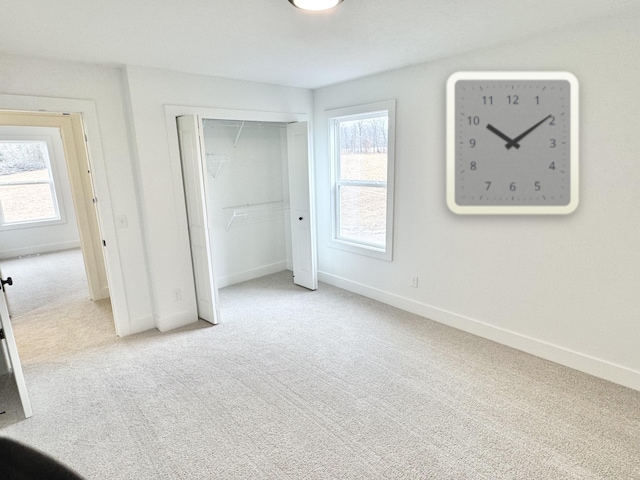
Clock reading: {"hour": 10, "minute": 9}
